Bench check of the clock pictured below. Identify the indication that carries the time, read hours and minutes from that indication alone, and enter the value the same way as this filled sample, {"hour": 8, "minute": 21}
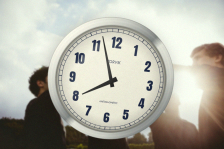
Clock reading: {"hour": 7, "minute": 57}
